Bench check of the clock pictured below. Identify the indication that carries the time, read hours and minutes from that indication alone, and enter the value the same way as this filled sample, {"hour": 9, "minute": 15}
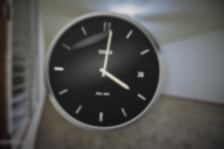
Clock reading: {"hour": 4, "minute": 1}
